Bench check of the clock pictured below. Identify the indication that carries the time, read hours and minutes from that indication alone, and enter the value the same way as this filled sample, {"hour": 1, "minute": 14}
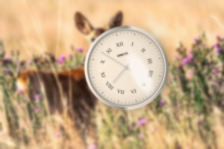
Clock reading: {"hour": 7, "minute": 53}
